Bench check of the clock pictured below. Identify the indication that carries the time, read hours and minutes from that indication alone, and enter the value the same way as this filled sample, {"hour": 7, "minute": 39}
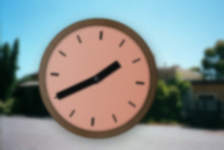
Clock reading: {"hour": 1, "minute": 40}
